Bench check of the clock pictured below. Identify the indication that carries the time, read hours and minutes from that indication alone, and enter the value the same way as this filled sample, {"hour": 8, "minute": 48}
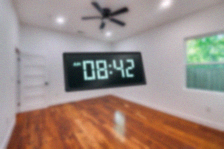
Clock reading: {"hour": 8, "minute": 42}
